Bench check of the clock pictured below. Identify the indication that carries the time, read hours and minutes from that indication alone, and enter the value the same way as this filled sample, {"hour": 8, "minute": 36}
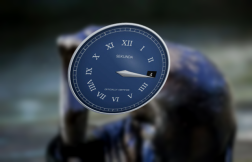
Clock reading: {"hour": 3, "minute": 16}
